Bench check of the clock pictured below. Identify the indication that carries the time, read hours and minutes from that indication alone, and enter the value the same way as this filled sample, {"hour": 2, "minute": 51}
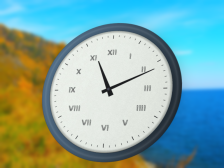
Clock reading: {"hour": 11, "minute": 11}
